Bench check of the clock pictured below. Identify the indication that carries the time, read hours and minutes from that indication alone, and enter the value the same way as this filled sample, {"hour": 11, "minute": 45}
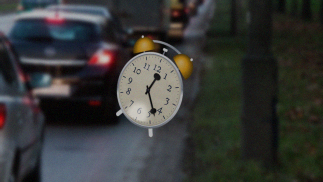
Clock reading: {"hour": 12, "minute": 23}
